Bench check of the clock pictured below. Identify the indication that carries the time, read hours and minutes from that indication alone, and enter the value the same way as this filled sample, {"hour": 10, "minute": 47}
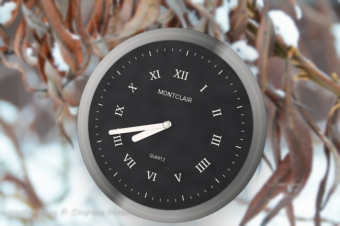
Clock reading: {"hour": 7, "minute": 41}
